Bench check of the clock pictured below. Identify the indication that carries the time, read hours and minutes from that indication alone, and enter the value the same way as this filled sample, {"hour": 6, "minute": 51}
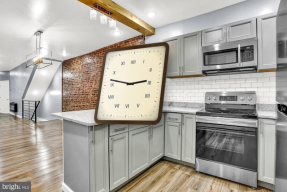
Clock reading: {"hour": 2, "minute": 47}
